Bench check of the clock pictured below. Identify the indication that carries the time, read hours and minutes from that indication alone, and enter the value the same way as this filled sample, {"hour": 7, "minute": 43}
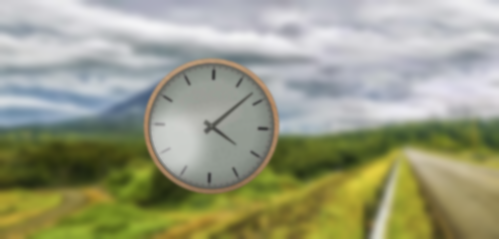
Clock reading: {"hour": 4, "minute": 8}
